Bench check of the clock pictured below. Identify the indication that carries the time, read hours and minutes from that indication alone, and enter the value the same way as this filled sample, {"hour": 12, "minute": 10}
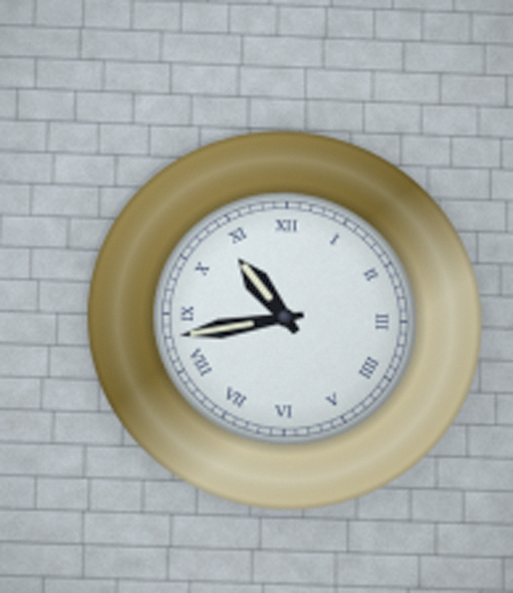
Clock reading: {"hour": 10, "minute": 43}
